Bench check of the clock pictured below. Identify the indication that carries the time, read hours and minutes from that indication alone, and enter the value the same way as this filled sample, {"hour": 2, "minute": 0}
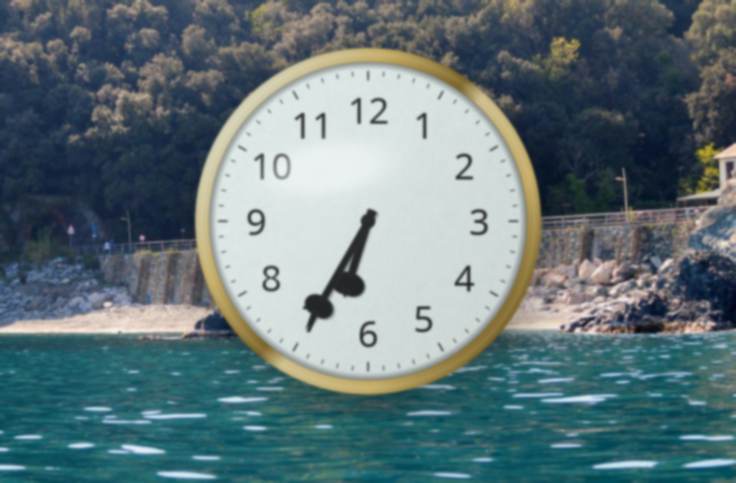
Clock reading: {"hour": 6, "minute": 35}
